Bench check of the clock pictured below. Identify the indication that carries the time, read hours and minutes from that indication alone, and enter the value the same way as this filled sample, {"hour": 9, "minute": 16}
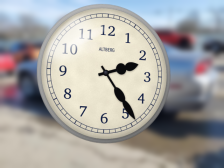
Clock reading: {"hour": 2, "minute": 24}
